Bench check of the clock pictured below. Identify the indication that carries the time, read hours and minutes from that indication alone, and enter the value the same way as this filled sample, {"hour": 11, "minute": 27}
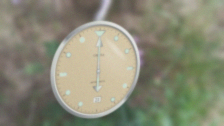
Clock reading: {"hour": 6, "minute": 0}
